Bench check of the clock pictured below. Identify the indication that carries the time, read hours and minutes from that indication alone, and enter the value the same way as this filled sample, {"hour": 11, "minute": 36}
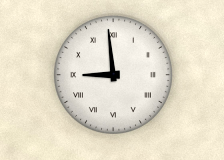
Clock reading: {"hour": 8, "minute": 59}
